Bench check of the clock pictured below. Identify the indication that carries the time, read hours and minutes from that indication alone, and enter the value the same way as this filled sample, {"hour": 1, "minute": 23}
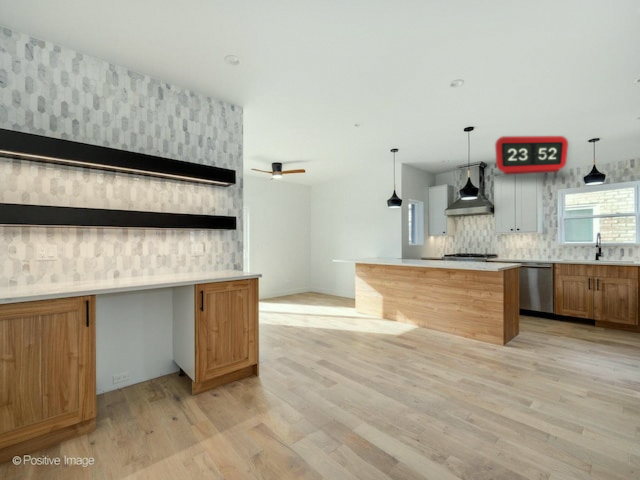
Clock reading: {"hour": 23, "minute": 52}
